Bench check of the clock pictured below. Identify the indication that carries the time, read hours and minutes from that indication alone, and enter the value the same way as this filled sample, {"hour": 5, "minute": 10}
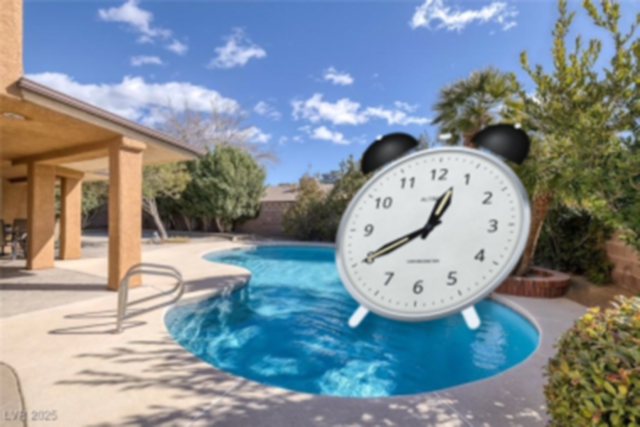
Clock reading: {"hour": 12, "minute": 40}
